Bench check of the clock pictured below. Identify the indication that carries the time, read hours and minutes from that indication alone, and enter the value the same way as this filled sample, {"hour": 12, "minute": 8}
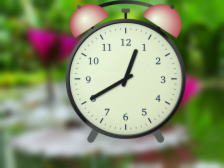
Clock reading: {"hour": 12, "minute": 40}
